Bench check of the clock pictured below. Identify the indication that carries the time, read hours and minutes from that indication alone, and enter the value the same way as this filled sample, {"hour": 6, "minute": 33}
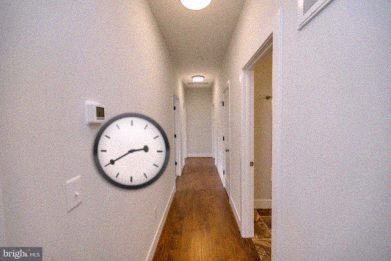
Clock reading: {"hour": 2, "minute": 40}
